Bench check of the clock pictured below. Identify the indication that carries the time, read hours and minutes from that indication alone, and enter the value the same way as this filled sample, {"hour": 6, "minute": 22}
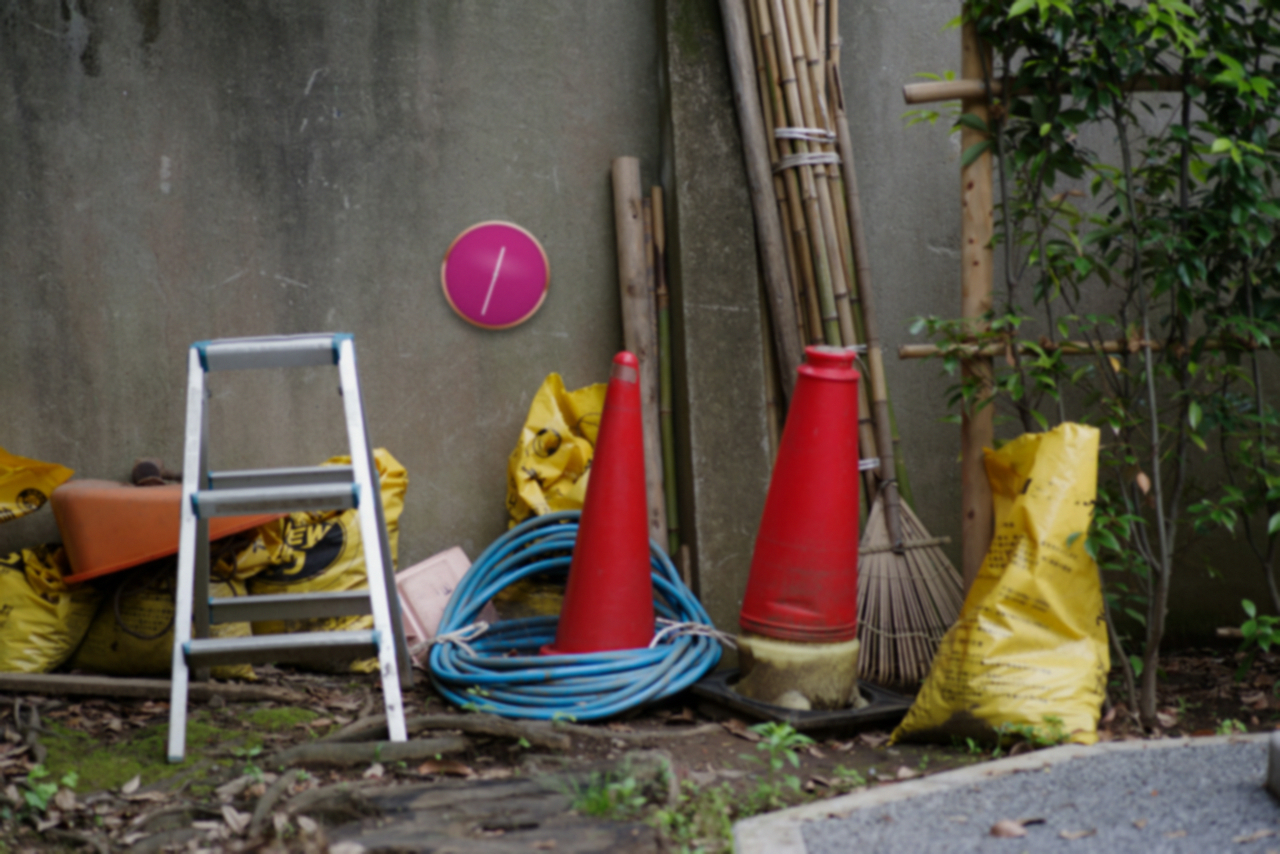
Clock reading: {"hour": 12, "minute": 33}
